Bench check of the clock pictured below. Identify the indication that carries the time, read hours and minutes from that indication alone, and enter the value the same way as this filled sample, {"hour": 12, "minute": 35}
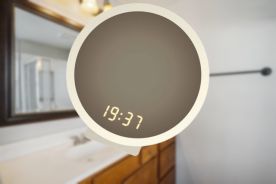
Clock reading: {"hour": 19, "minute": 37}
